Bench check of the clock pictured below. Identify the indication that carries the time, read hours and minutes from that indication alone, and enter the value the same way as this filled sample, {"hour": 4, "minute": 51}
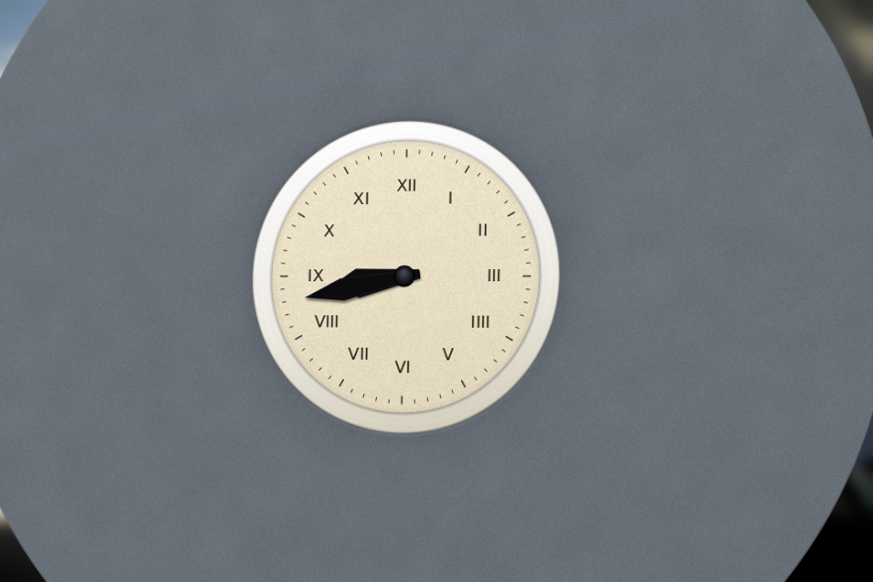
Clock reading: {"hour": 8, "minute": 43}
